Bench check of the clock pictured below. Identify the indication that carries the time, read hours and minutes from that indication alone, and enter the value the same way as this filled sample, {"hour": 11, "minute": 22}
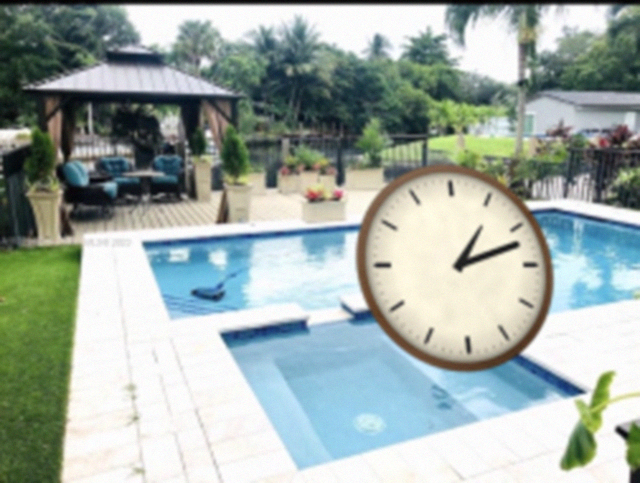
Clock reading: {"hour": 1, "minute": 12}
